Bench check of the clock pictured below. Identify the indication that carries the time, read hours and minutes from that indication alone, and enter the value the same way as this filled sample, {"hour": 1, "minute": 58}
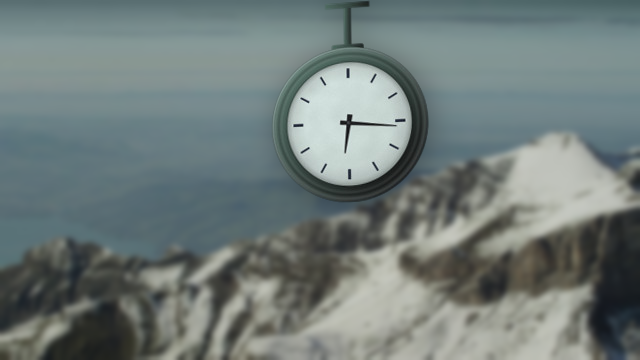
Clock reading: {"hour": 6, "minute": 16}
